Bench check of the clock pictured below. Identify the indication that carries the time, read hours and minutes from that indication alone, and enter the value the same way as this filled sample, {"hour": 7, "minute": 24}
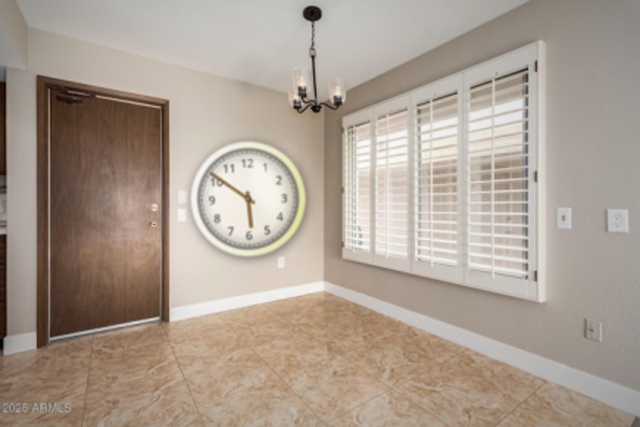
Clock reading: {"hour": 5, "minute": 51}
